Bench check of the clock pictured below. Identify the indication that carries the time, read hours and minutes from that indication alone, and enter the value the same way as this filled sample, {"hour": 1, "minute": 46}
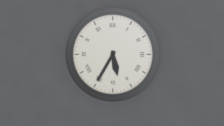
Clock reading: {"hour": 5, "minute": 35}
